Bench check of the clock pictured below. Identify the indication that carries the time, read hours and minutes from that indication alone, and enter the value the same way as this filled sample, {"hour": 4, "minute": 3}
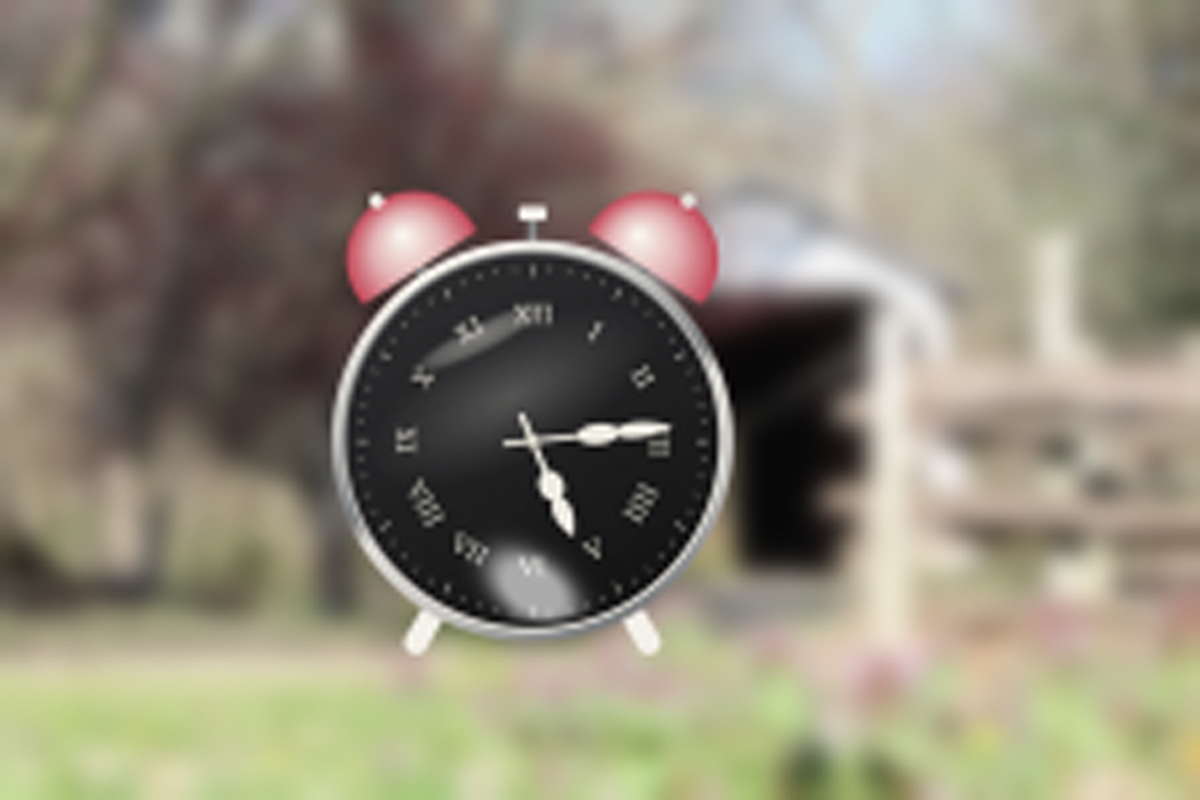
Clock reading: {"hour": 5, "minute": 14}
